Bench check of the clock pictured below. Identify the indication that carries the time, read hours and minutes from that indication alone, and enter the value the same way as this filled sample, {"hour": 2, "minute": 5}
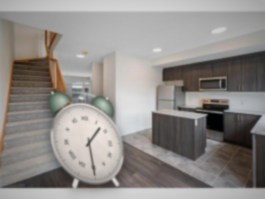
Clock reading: {"hour": 1, "minute": 30}
